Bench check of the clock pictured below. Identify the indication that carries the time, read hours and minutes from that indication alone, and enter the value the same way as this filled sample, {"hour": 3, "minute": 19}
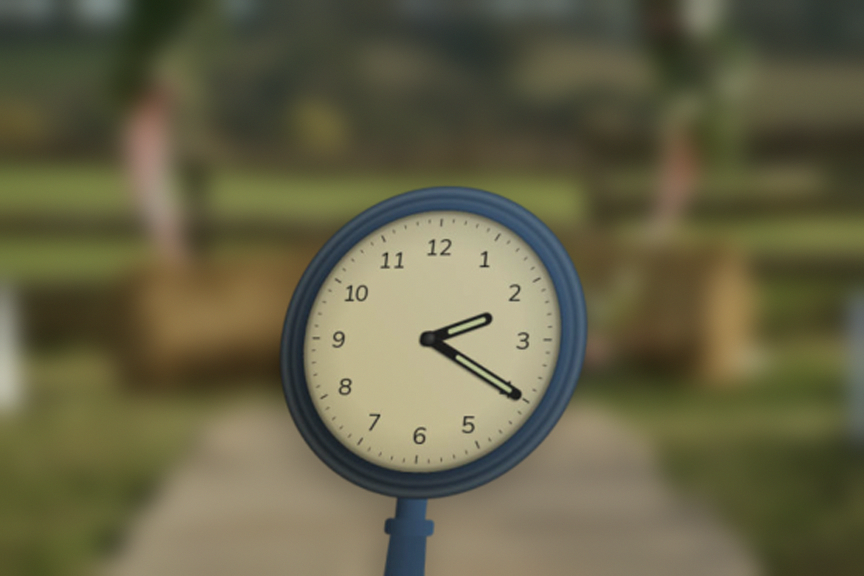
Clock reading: {"hour": 2, "minute": 20}
